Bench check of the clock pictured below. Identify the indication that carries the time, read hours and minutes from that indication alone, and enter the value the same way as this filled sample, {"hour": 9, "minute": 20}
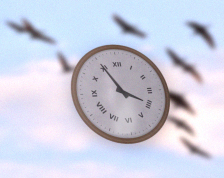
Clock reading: {"hour": 3, "minute": 55}
